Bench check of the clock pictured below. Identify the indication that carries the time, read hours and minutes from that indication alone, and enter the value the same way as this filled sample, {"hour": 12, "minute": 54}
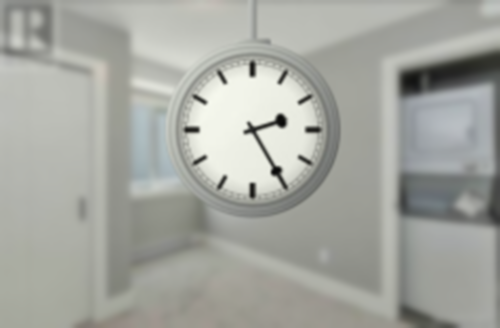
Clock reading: {"hour": 2, "minute": 25}
